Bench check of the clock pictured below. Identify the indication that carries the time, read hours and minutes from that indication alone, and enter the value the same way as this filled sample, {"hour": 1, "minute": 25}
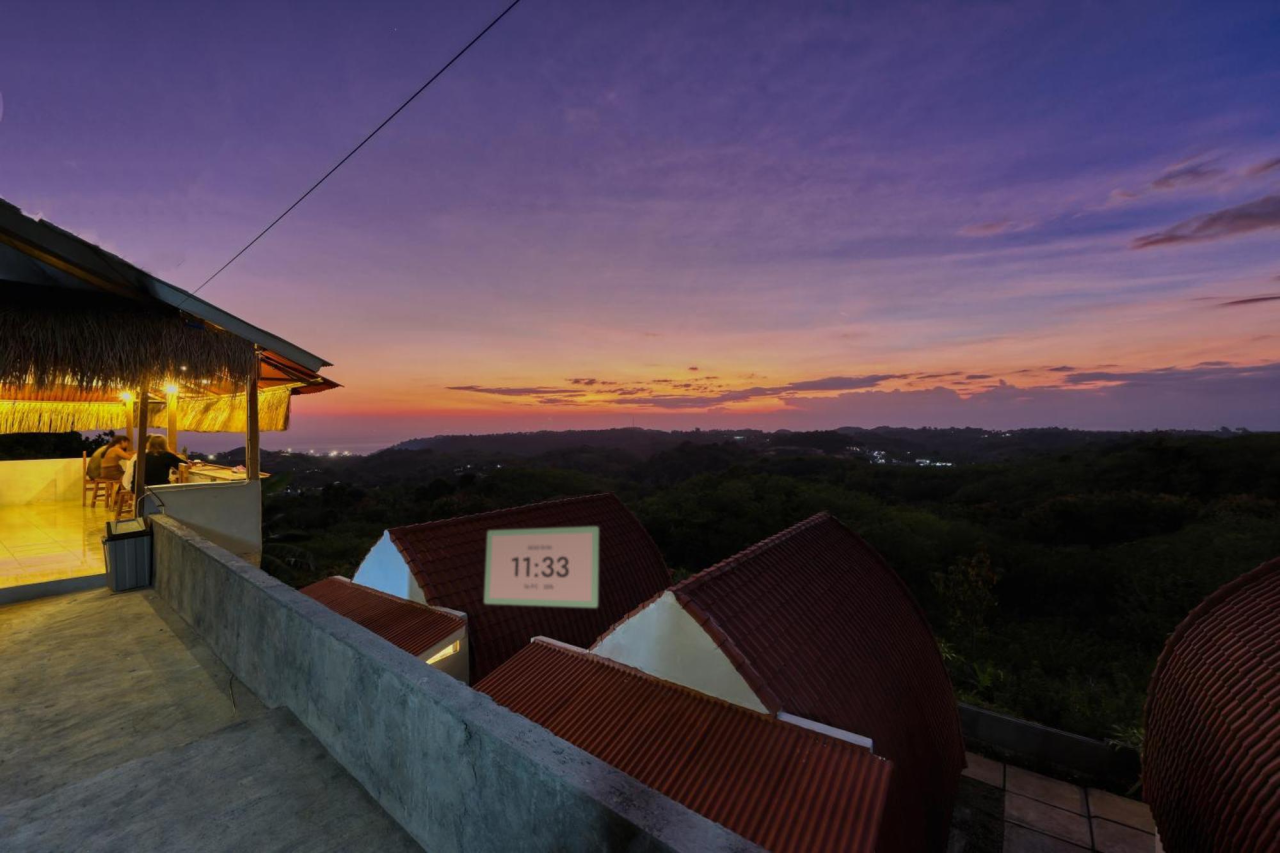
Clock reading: {"hour": 11, "minute": 33}
